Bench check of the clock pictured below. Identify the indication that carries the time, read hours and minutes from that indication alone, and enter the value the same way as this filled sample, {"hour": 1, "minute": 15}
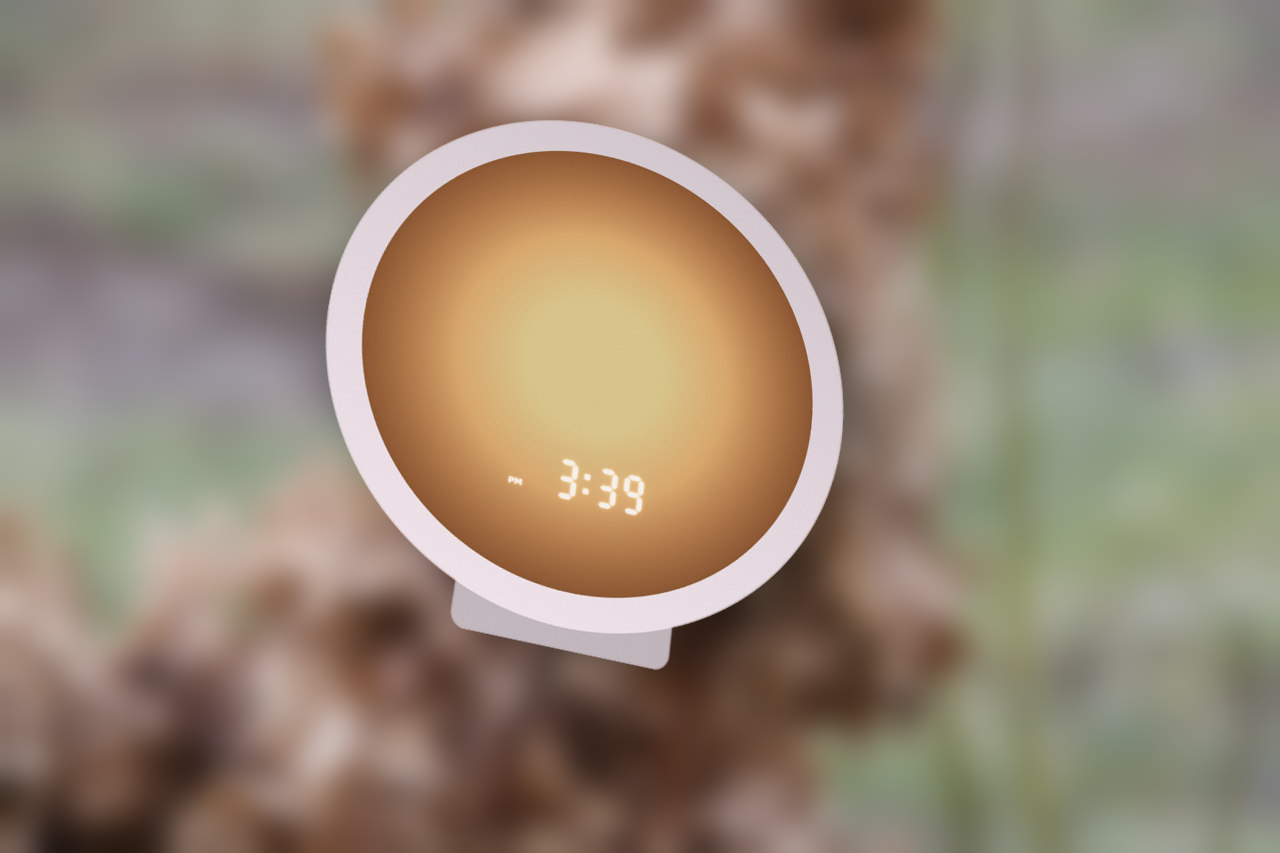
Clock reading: {"hour": 3, "minute": 39}
